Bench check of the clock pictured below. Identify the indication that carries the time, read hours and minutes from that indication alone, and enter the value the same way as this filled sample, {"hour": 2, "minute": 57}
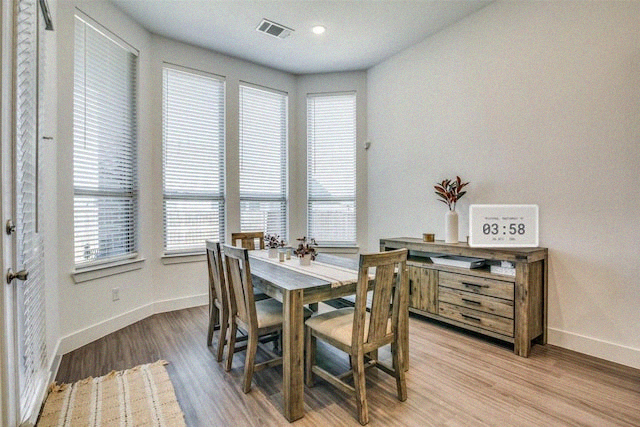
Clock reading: {"hour": 3, "minute": 58}
